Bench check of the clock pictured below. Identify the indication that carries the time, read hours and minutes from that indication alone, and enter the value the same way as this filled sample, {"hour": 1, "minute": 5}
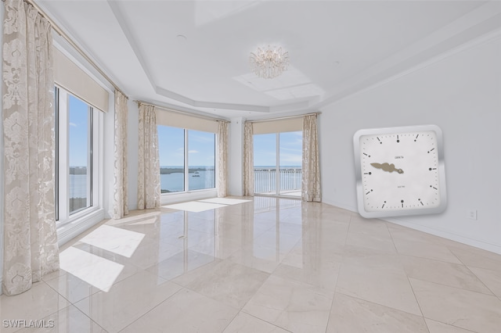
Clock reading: {"hour": 9, "minute": 48}
